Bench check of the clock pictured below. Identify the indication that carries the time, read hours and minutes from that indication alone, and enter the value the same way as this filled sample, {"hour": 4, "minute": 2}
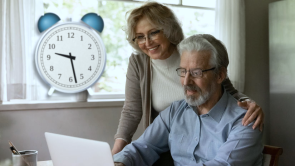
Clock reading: {"hour": 9, "minute": 28}
